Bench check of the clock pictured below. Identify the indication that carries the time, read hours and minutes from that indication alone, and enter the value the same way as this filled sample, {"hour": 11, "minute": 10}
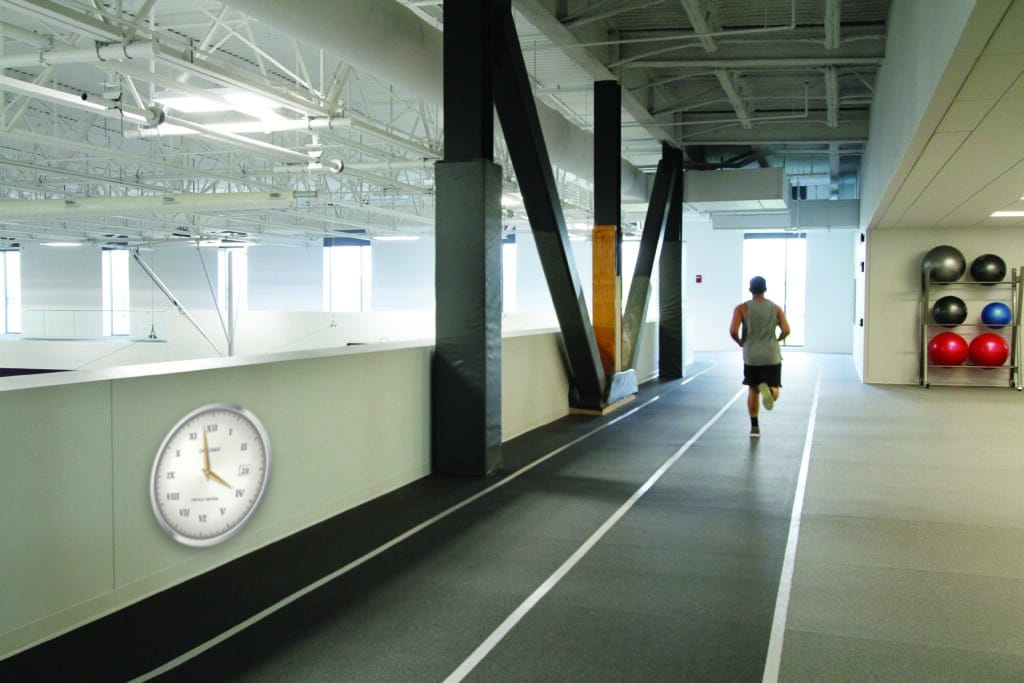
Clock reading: {"hour": 3, "minute": 58}
